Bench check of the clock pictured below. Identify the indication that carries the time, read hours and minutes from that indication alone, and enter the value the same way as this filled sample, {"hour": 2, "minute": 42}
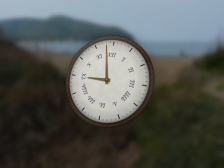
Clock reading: {"hour": 8, "minute": 58}
